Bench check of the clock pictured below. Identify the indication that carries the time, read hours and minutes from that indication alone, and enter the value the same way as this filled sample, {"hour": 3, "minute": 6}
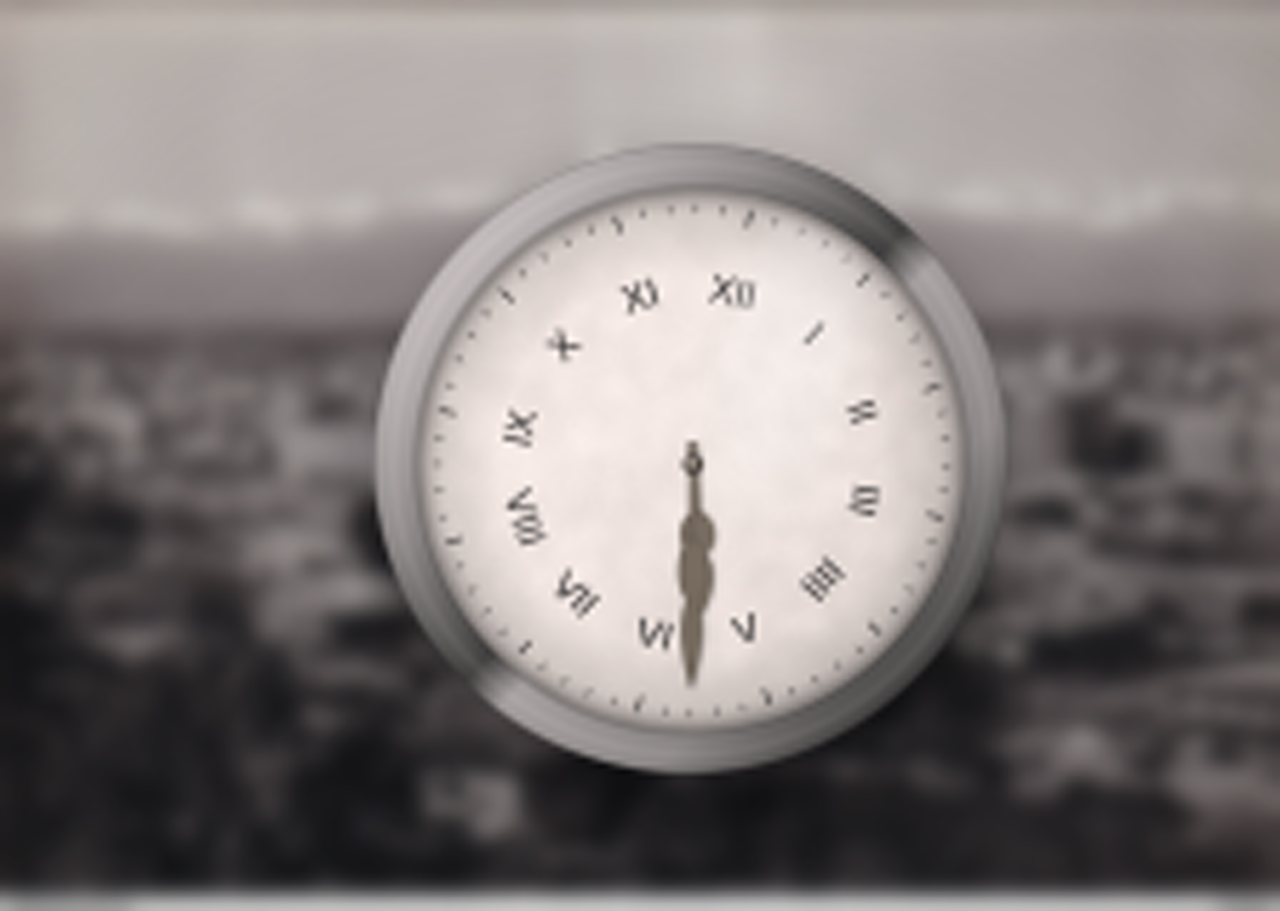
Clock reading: {"hour": 5, "minute": 28}
